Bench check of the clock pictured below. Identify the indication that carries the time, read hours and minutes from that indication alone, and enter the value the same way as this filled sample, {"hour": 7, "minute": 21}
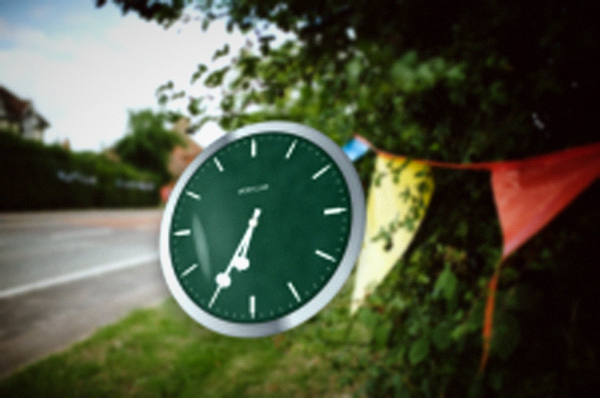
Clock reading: {"hour": 6, "minute": 35}
